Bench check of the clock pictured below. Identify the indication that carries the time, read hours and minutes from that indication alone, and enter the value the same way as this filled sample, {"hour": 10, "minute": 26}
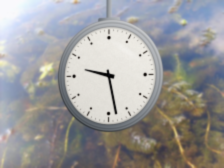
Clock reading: {"hour": 9, "minute": 28}
